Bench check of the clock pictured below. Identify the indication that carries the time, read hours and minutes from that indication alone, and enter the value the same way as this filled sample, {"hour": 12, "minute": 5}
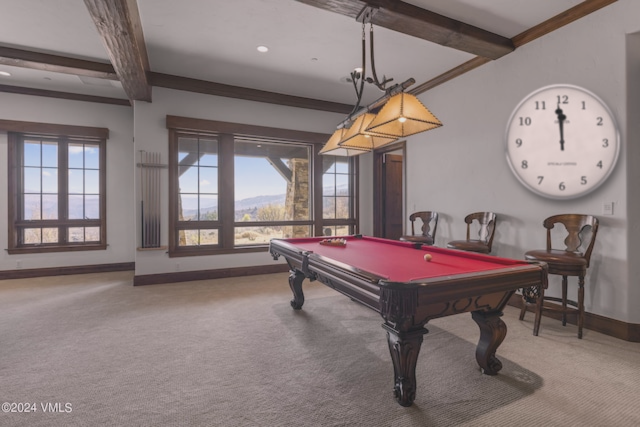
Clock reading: {"hour": 11, "minute": 59}
